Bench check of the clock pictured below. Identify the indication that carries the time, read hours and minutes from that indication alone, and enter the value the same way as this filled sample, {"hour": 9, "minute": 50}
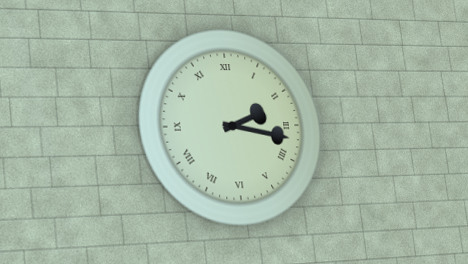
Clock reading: {"hour": 2, "minute": 17}
